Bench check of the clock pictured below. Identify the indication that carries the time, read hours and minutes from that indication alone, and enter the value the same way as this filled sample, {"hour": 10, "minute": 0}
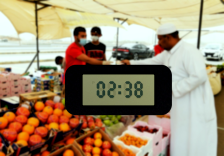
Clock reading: {"hour": 2, "minute": 38}
